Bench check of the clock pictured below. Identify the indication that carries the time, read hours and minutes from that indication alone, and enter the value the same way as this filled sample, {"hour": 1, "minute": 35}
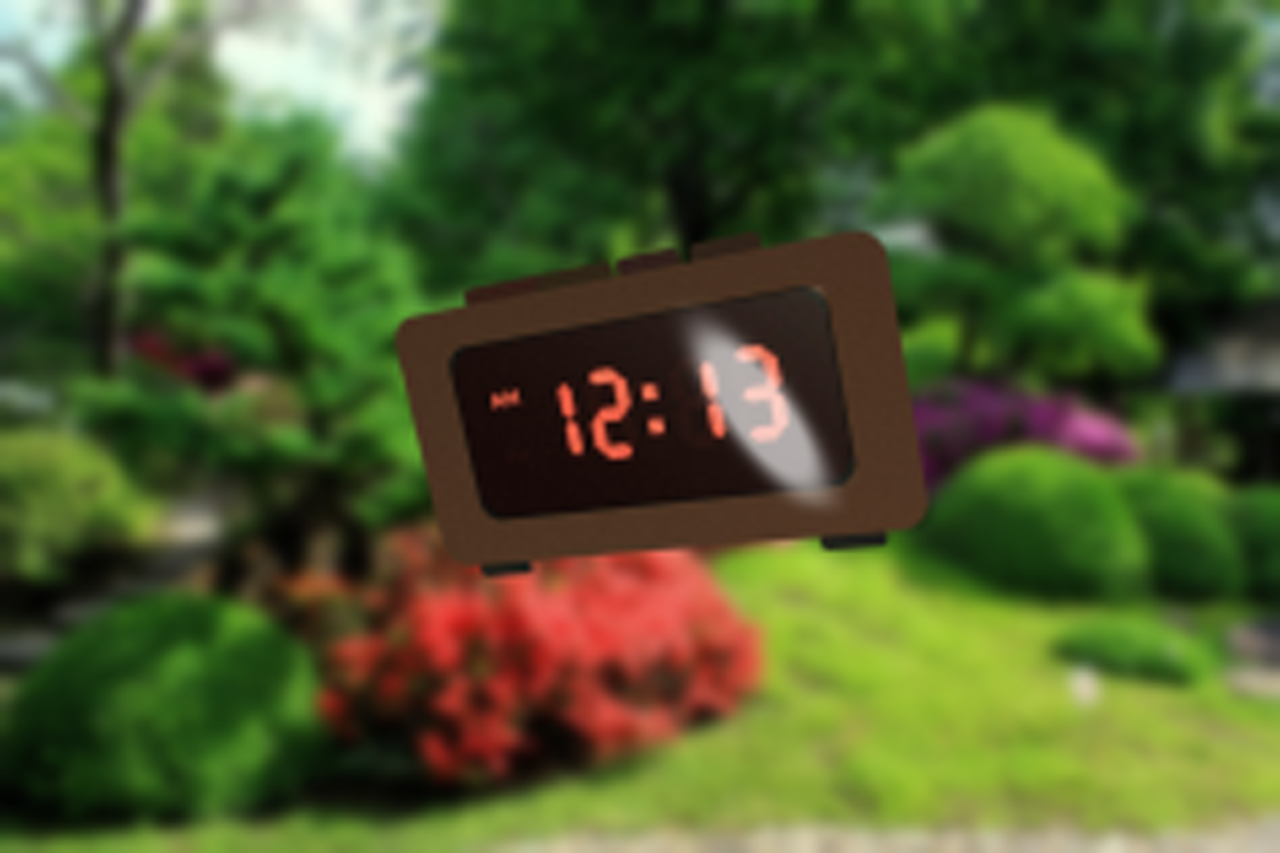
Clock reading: {"hour": 12, "minute": 13}
